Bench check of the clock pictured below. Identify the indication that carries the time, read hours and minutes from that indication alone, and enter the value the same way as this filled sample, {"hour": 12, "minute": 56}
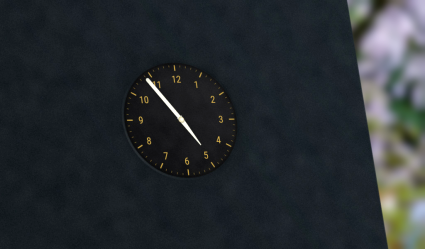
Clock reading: {"hour": 4, "minute": 54}
